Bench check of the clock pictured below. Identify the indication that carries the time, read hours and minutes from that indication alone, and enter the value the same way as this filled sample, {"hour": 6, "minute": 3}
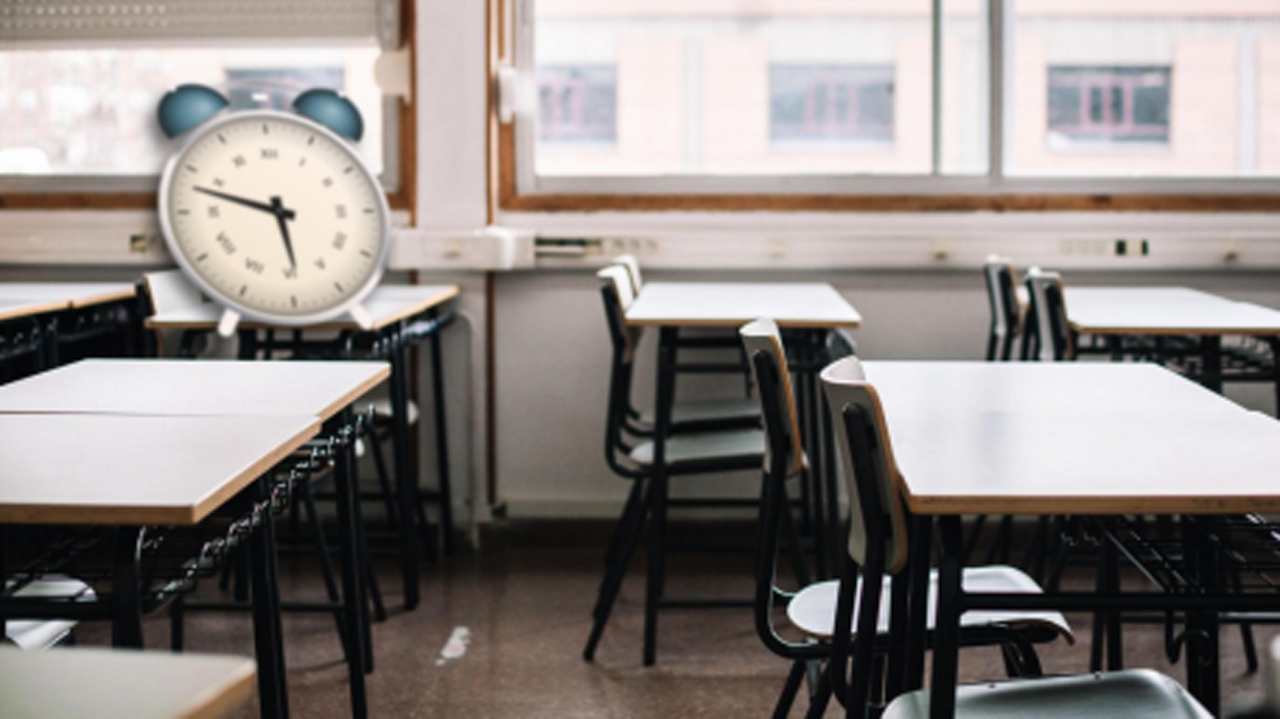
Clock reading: {"hour": 5, "minute": 48}
